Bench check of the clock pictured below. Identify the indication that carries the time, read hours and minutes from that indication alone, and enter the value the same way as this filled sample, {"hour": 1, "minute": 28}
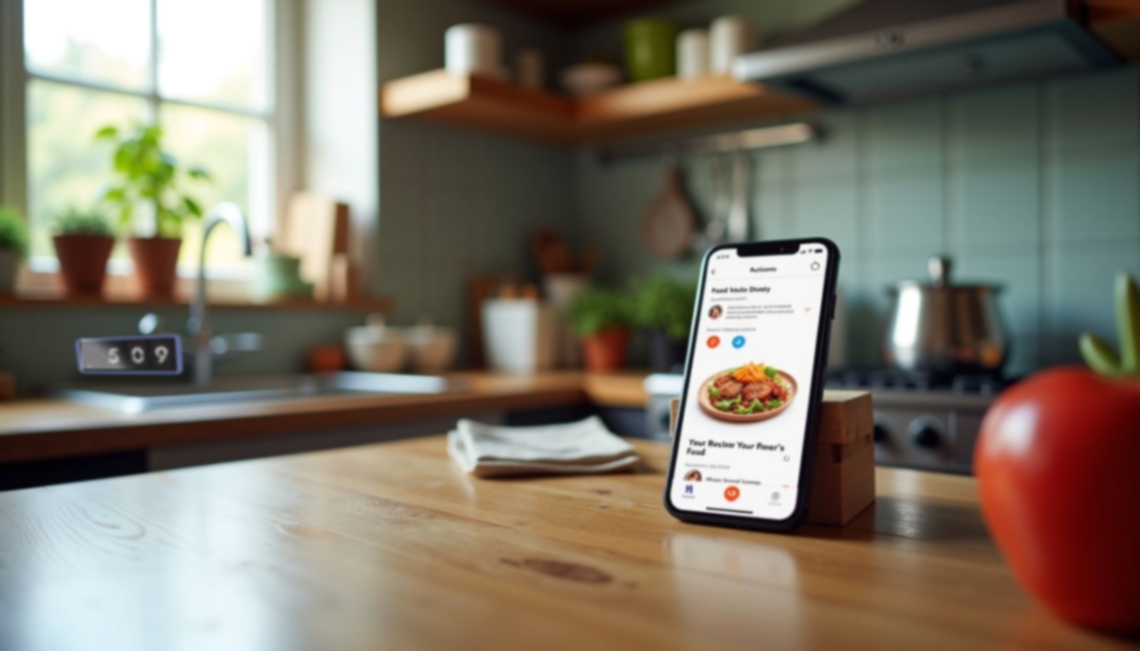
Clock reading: {"hour": 5, "minute": 9}
